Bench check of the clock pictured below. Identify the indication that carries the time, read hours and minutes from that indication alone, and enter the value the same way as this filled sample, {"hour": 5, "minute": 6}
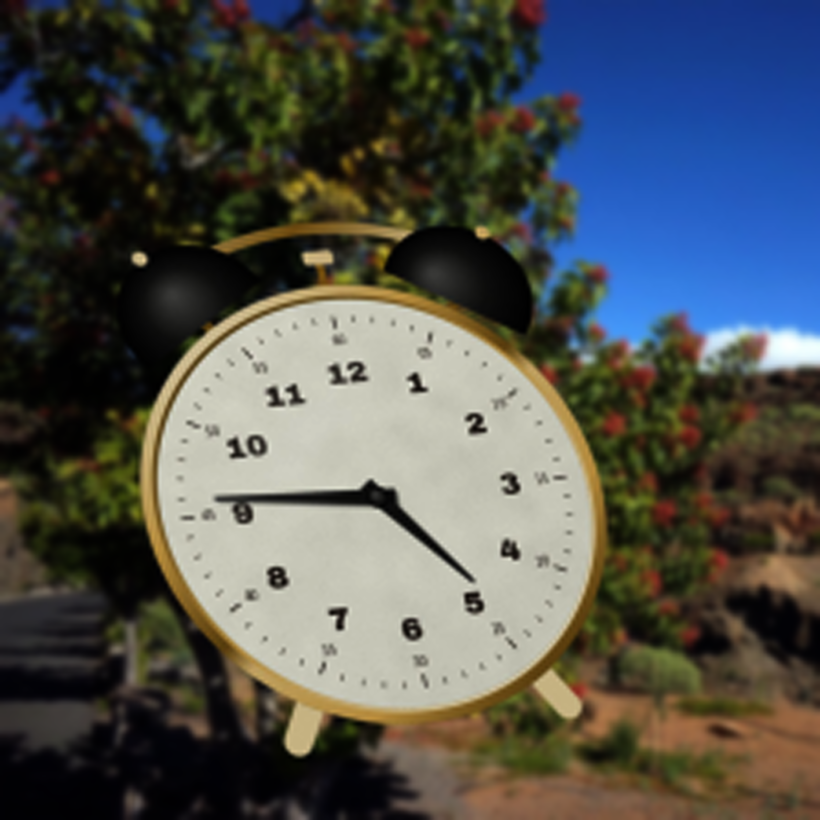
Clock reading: {"hour": 4, "minute": 46}
